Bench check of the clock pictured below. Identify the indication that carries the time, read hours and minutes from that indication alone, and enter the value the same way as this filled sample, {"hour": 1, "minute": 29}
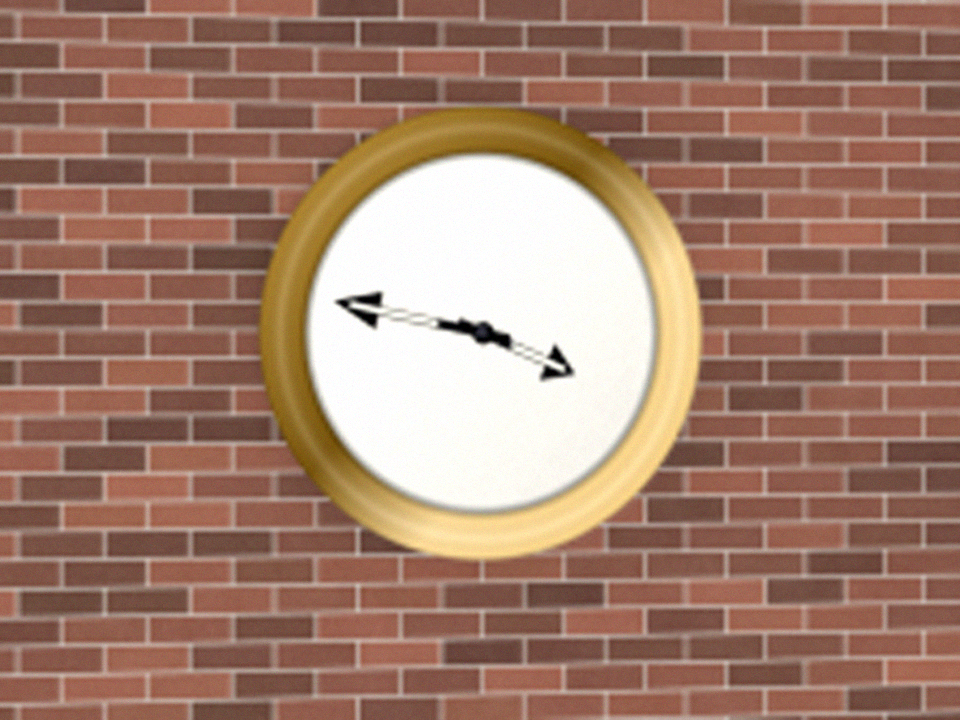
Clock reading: {"hour": 3, "minute": 47}
